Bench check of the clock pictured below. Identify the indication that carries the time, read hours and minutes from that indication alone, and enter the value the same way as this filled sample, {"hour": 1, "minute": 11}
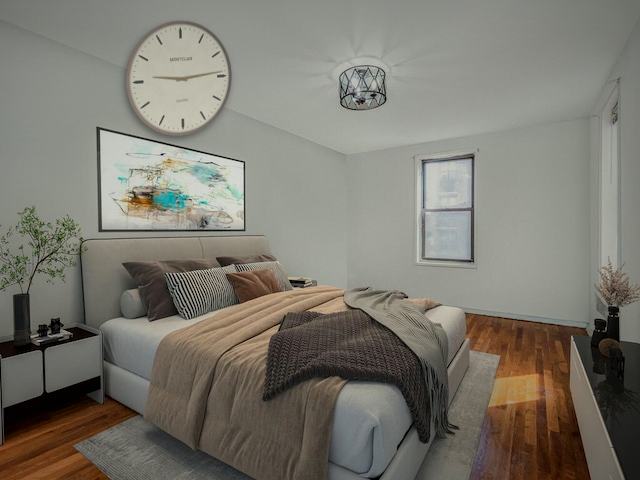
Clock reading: {"hour": 9, "minute": 14}
